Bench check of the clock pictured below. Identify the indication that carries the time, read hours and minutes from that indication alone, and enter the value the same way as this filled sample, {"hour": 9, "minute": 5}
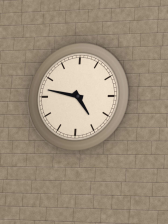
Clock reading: {"hour": 4, "minute": 47}
